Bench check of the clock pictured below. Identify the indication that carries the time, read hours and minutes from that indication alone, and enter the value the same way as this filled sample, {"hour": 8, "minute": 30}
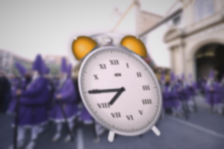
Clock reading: {"hour": 7, "minute": 45}
